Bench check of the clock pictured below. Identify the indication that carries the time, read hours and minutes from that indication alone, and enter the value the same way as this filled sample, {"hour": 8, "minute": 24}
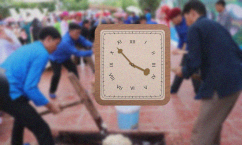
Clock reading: {"hour": 3, "minute": 53}
